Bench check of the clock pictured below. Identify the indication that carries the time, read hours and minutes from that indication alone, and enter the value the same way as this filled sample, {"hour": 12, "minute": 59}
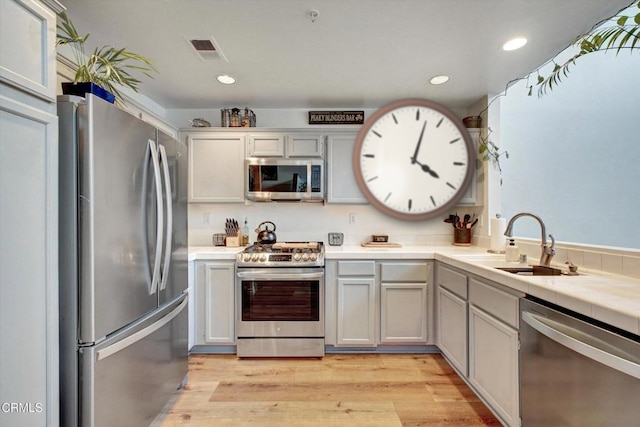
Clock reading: {"hour": 4, "minute": 2}
